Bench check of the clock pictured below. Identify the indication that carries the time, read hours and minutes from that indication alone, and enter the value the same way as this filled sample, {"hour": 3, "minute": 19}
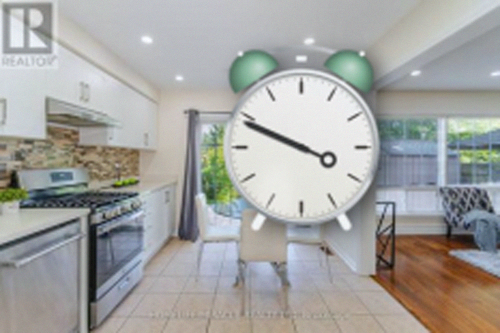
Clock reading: {"hour": 3, "minute": 49}
